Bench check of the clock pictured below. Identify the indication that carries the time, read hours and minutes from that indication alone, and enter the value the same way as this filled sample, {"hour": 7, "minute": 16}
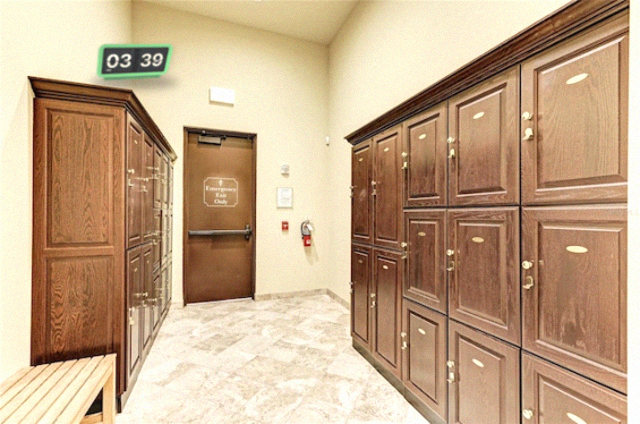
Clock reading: {"hour": 3, "minute": 39}
